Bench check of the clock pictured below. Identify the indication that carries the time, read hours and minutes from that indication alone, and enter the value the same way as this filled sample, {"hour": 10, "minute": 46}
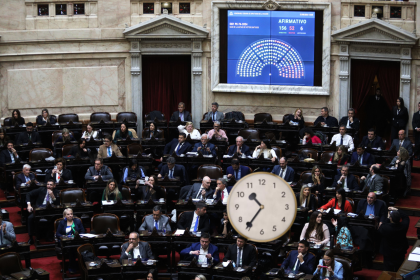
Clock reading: {"hour": 10, "minute": 36}
